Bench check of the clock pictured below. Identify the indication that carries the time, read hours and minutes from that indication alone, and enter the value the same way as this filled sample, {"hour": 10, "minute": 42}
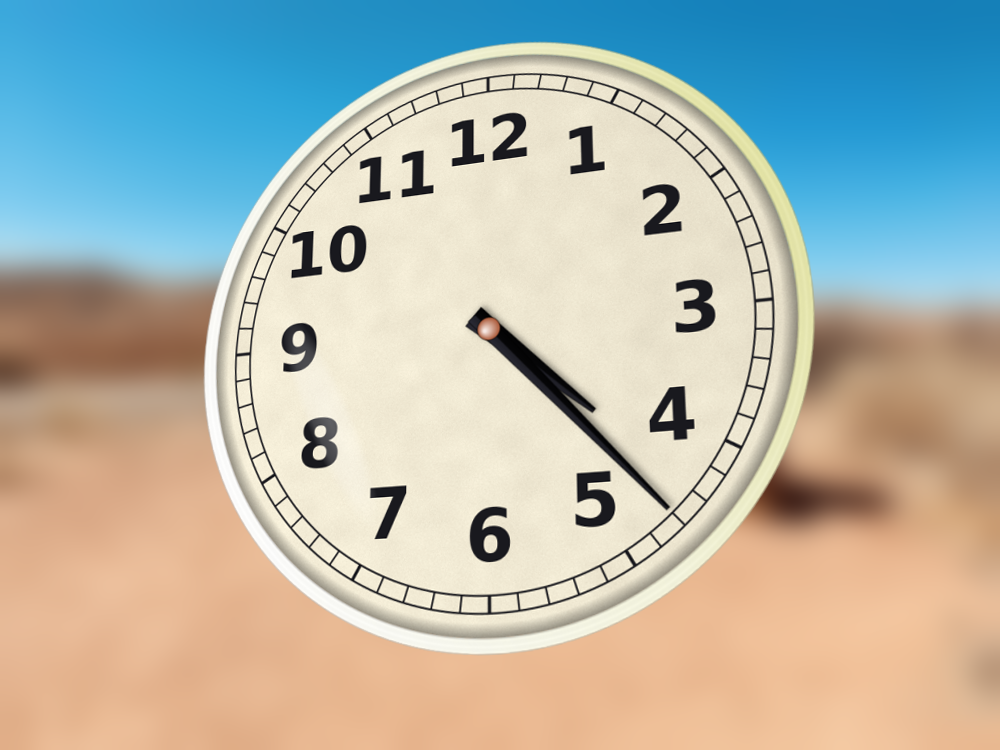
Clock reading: {"hour": 4, "minute": 23}
